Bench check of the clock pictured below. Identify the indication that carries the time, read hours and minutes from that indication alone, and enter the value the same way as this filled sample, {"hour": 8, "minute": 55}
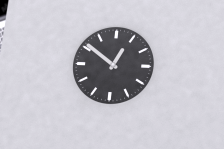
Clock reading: {"hour": 12, "minute": 51}
